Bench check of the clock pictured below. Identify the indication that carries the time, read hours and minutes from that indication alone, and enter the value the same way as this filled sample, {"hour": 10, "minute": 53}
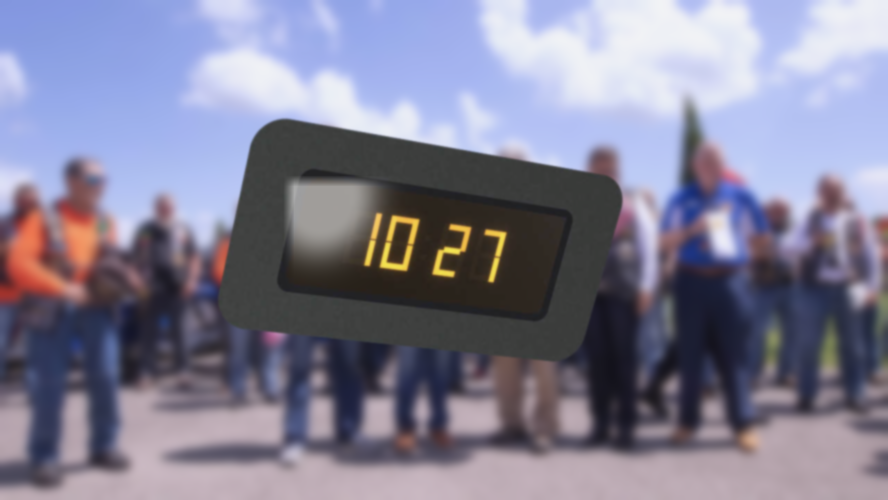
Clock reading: {"hour": 10, "minute": 27}
